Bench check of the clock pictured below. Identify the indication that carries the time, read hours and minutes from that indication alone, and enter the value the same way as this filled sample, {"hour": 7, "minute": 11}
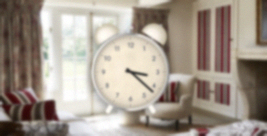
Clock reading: {"hour": 3, "minute": 22}
